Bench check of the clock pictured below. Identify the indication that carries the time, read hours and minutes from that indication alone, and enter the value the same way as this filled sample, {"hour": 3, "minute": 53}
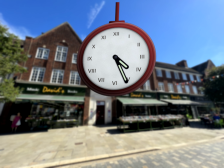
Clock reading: {"hour": 4, "minute": 26}
